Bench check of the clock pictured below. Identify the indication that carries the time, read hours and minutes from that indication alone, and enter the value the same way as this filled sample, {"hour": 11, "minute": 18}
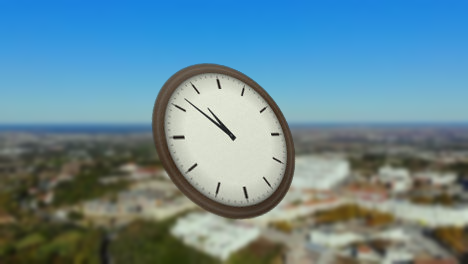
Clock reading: {"hour": 10, "minute": 52}
